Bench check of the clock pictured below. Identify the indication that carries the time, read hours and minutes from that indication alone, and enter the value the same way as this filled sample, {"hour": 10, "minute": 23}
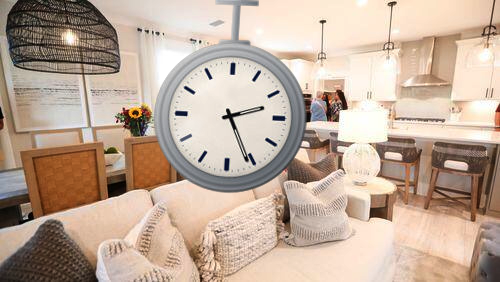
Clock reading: {"hour": 2, "minute": 26}
